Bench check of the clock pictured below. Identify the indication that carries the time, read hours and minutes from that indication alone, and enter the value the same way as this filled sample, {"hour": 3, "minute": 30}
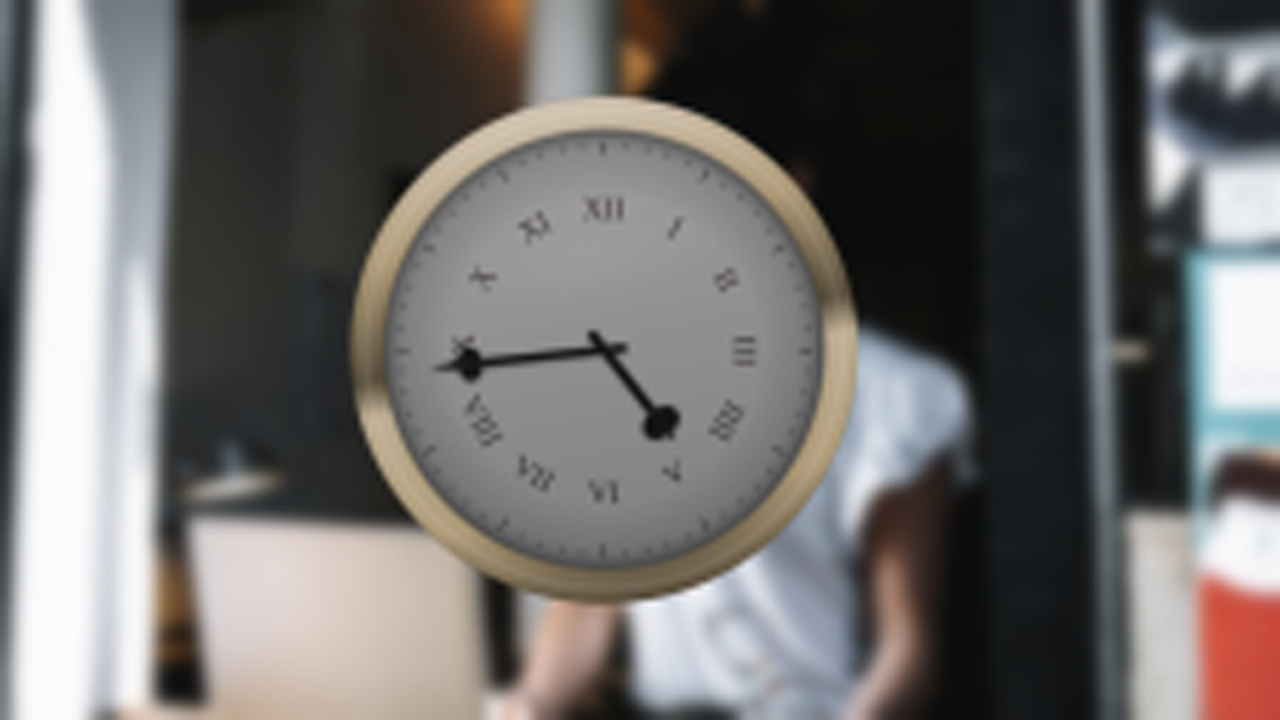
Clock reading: {"hour": 4, "minute": 44}
